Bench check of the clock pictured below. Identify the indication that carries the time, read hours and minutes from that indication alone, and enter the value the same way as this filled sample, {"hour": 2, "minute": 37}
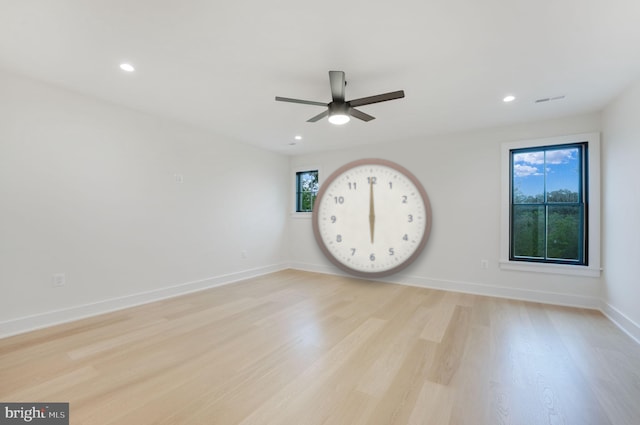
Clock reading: {"hour": 6, "minute": 0}
